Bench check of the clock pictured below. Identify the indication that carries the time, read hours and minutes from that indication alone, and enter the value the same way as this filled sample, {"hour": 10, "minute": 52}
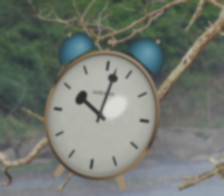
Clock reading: {"hour": 10, "minute": 2}
